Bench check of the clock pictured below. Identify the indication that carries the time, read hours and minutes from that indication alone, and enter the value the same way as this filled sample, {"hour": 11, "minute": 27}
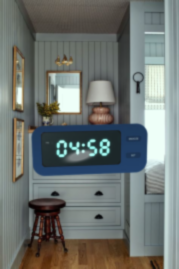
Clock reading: {"hour": 4, "minute": 58}
